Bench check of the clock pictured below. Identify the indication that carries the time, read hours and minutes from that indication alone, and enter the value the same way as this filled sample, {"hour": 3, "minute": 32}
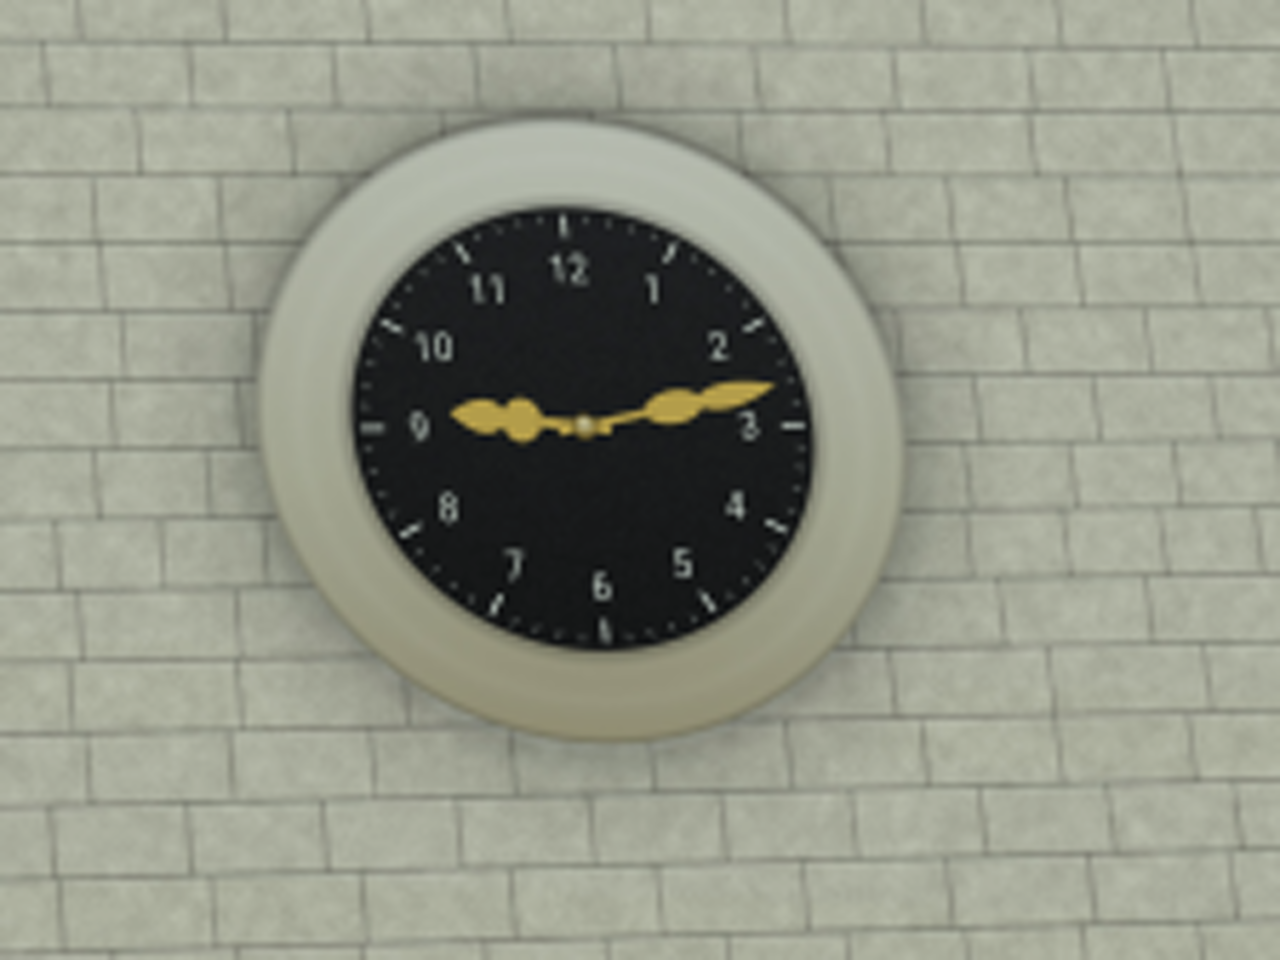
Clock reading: {"hour": 9, "minute": 13}
